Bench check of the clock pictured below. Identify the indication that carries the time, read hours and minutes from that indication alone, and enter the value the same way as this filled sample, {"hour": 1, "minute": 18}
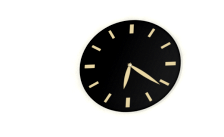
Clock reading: {"hour": 6, "minute": 21}
